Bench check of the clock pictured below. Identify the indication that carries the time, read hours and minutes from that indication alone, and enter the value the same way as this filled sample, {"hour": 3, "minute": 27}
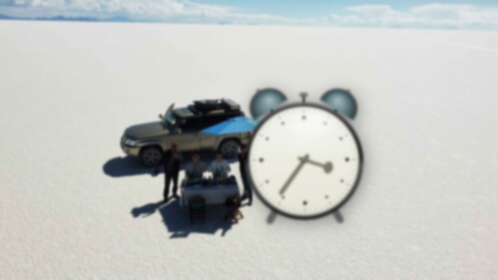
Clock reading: {"hour": 3, "minute": 36}
